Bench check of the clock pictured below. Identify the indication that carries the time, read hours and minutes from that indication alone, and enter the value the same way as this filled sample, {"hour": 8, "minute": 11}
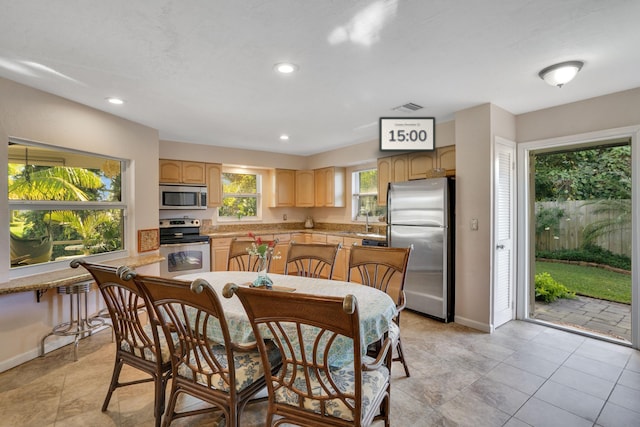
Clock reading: {"hour": 15, "minute": 0}
